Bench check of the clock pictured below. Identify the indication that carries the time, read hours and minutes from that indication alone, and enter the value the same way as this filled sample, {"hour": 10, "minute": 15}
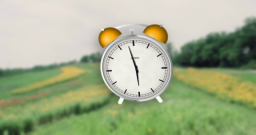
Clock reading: {"hour": 5, "minute": 58}
